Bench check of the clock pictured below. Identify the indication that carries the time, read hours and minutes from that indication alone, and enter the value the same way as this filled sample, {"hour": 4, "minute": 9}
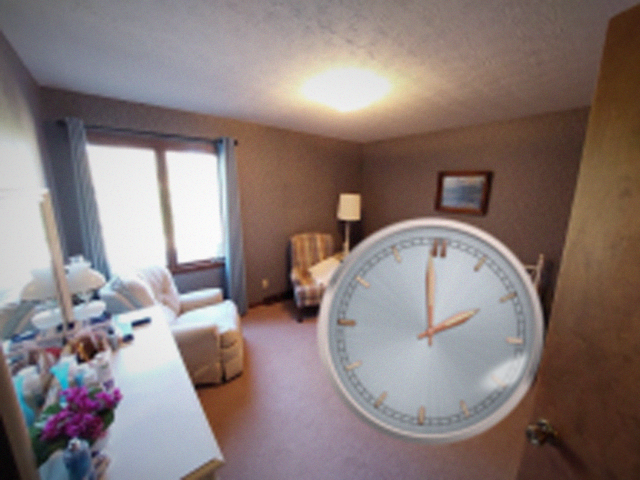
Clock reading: {"hour": 1, "minute": 59}
